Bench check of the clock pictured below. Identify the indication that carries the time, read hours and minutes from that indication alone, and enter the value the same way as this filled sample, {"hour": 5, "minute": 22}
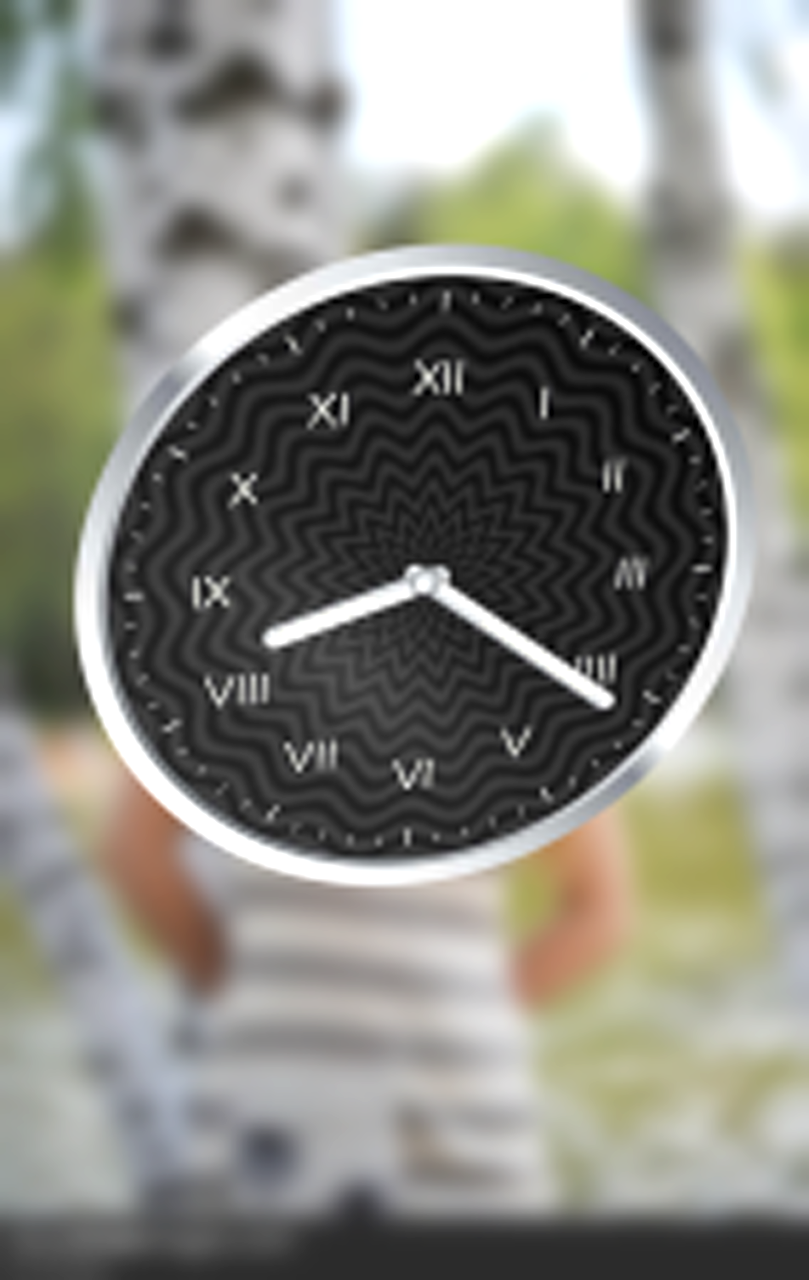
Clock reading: {"hour": 8, "minute": 21}
